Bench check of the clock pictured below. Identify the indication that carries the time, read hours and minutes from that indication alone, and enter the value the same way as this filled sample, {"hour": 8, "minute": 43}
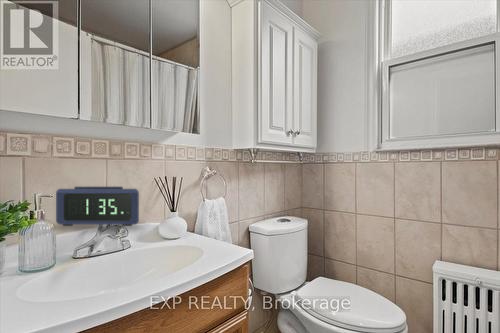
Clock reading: {"hour": 1, "minute": 35}
